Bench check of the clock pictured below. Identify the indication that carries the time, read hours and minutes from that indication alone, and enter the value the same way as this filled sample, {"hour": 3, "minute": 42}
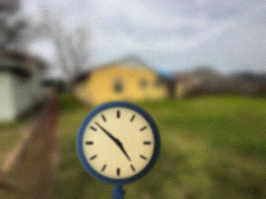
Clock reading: {"hour": 4, "minute": 52}
